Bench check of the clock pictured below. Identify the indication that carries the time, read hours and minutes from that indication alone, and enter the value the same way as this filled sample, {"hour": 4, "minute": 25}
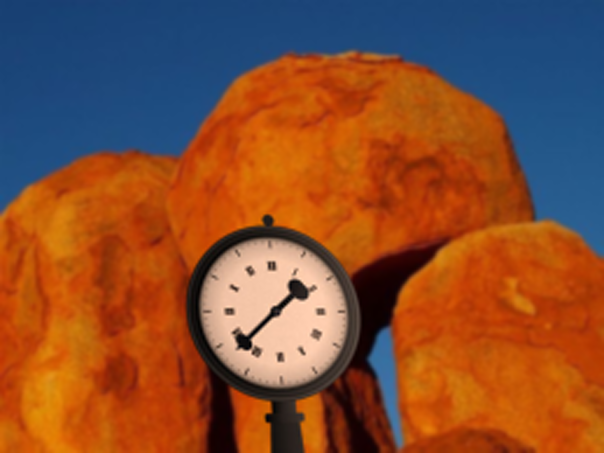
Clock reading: {"hour": 1, "minute": 38}
